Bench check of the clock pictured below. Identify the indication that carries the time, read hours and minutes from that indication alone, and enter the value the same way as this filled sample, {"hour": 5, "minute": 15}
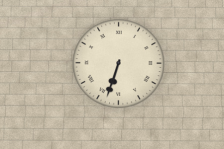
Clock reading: {"hour": 6, "minute": 33}
